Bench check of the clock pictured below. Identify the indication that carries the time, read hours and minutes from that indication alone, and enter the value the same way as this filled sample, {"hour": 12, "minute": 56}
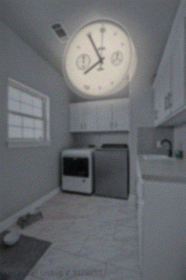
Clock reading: {"hour": 7, "minute": 55}
